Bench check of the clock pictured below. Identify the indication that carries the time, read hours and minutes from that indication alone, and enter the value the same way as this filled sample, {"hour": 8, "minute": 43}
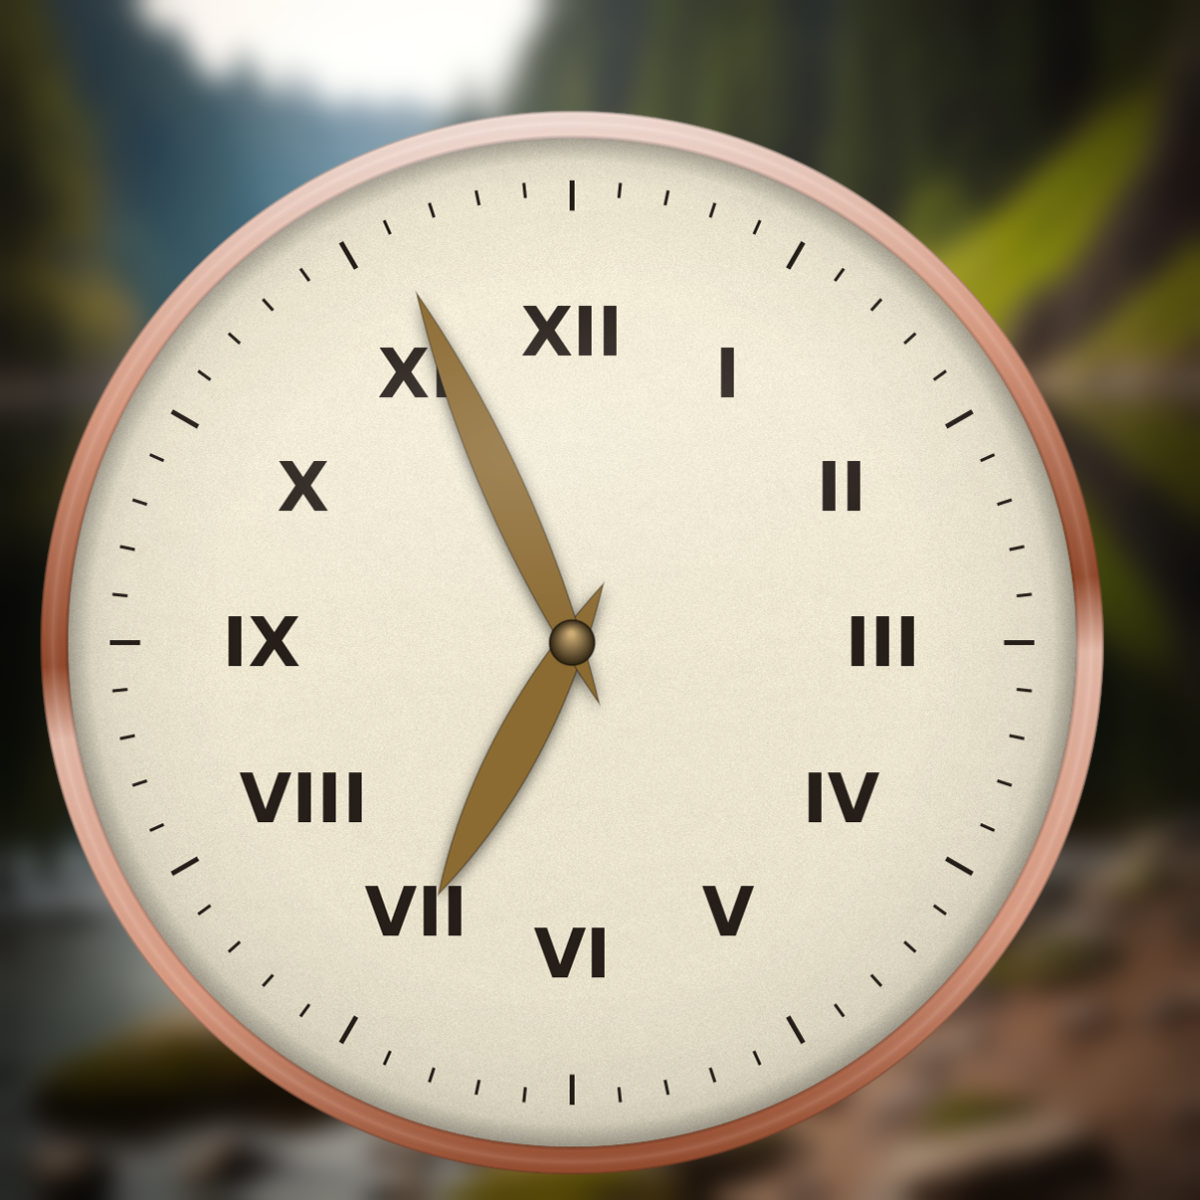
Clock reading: {"hour": 6, "minute": 56}
